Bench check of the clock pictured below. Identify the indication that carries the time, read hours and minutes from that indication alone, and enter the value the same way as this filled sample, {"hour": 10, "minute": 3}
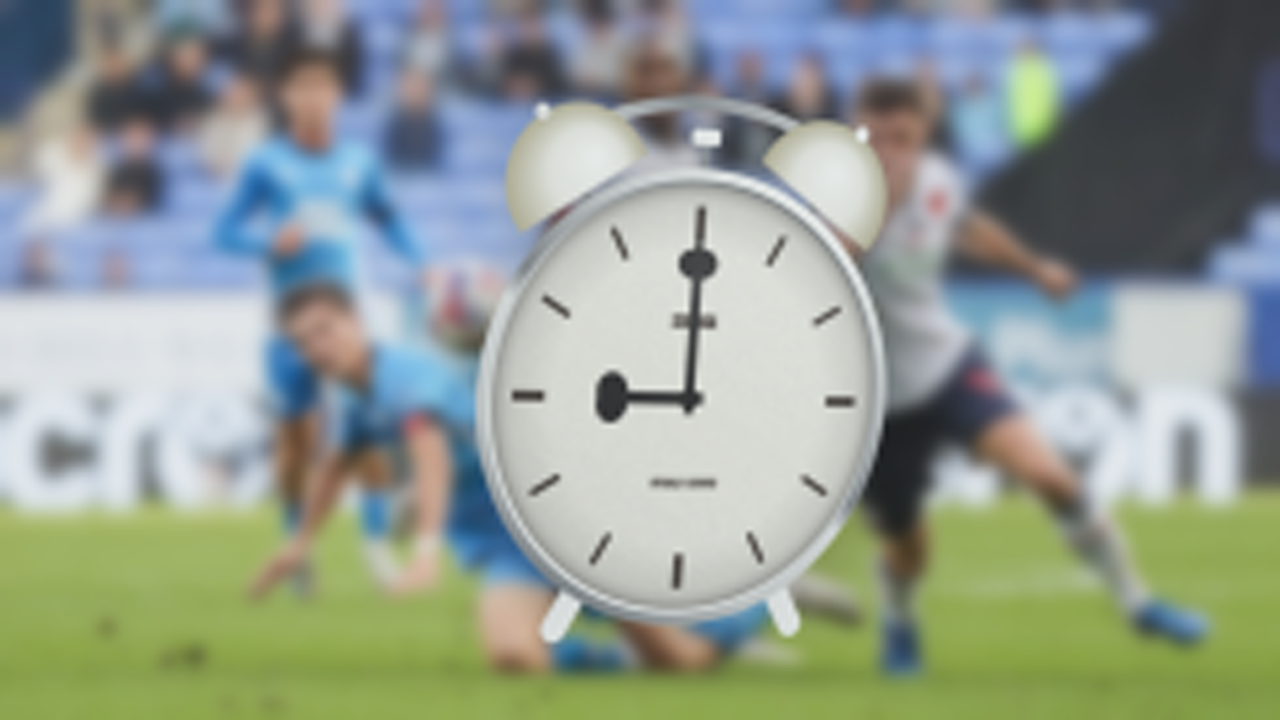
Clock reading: {"hour": 9, "minute": 0}
